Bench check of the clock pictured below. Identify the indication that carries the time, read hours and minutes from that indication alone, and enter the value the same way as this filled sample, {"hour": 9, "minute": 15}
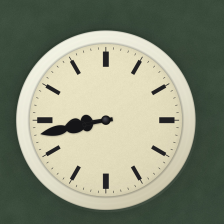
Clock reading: {"hour": 8, "minute": 43}
